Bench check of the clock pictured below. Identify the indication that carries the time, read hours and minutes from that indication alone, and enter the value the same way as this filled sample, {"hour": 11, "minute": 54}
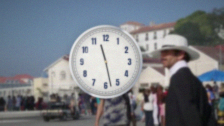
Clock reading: {"hour": 11, "minute": 28}
